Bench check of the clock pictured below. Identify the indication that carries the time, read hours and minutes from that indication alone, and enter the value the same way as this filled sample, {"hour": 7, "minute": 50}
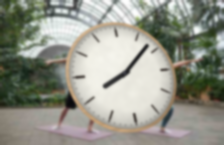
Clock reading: {"hour": 8, "minute": 8}
